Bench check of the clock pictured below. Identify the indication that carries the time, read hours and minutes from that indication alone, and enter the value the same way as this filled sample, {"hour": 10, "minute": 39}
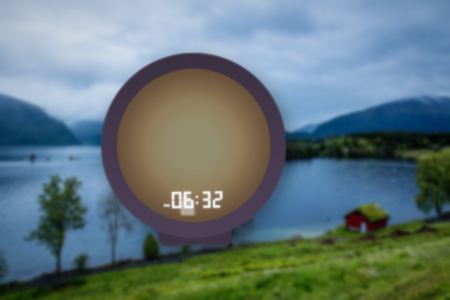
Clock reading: {"hour": 6, "minute": 32}
